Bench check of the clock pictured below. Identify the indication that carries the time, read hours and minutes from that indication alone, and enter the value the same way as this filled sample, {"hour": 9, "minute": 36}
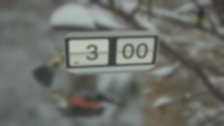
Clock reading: {"hour": 3, "minute": 0}
